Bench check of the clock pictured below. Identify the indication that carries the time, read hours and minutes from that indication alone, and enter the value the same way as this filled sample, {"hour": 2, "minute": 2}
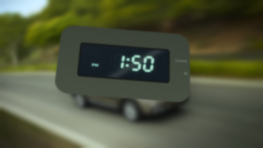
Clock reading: {"hour": 1, "minute": 50}
